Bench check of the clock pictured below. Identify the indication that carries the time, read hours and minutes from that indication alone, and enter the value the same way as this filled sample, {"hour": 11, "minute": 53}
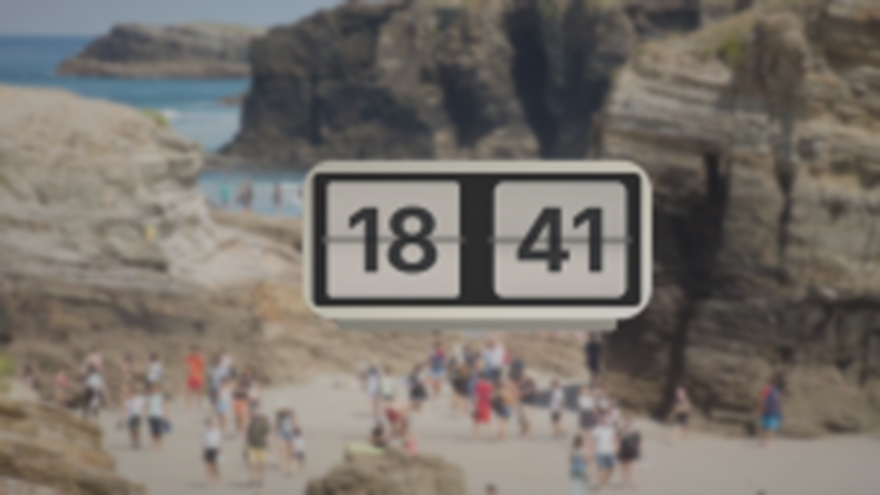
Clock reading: {"hour": 18, "minute": 41}
